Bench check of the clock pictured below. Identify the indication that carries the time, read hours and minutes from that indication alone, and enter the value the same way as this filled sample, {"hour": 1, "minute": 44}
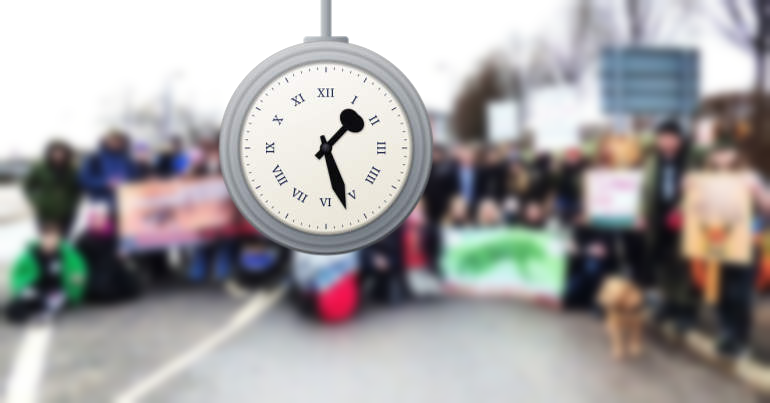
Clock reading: {"hour": 1, "minute": 27}
